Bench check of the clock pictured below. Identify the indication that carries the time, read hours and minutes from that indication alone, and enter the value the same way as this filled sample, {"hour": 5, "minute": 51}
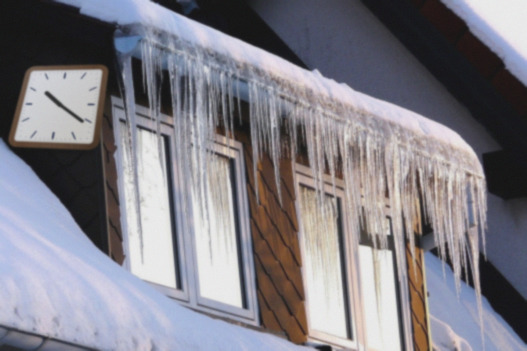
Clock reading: {"hour": 10, "minute": 21}
